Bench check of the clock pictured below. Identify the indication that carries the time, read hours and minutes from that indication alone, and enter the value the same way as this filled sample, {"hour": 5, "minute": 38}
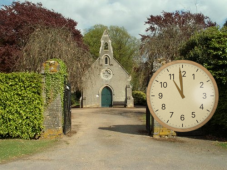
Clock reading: {"hour": 10, "minute": 59}
